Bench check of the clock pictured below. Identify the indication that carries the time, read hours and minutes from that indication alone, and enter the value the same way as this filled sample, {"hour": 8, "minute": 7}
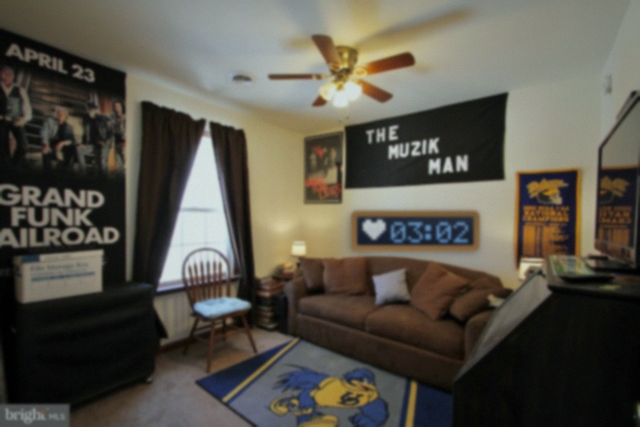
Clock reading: {"hour": 3, "minute": 2}
